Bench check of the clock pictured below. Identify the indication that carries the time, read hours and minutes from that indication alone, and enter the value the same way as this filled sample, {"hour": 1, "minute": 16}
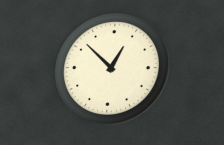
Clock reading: {"hour": 12, "minute": 52}
